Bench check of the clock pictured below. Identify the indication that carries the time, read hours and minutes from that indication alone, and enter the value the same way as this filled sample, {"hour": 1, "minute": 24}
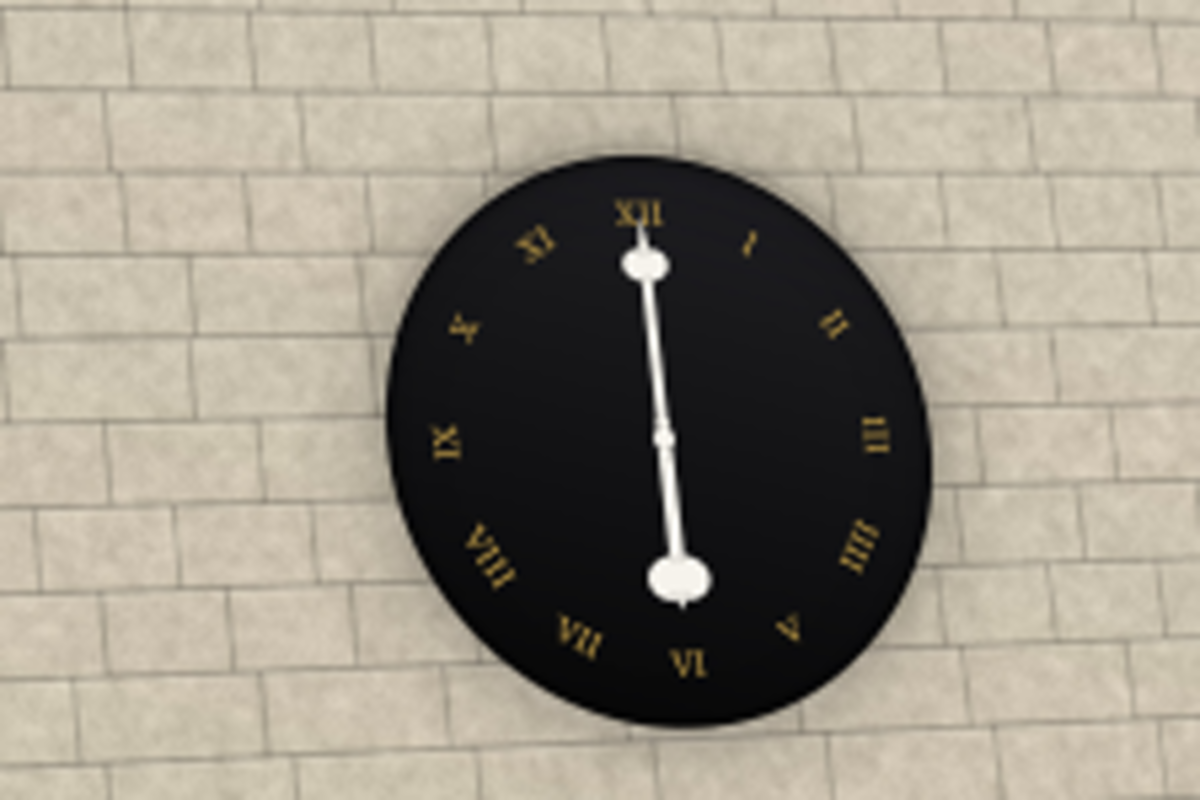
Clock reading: {"hour": 6, "minute": 0}
